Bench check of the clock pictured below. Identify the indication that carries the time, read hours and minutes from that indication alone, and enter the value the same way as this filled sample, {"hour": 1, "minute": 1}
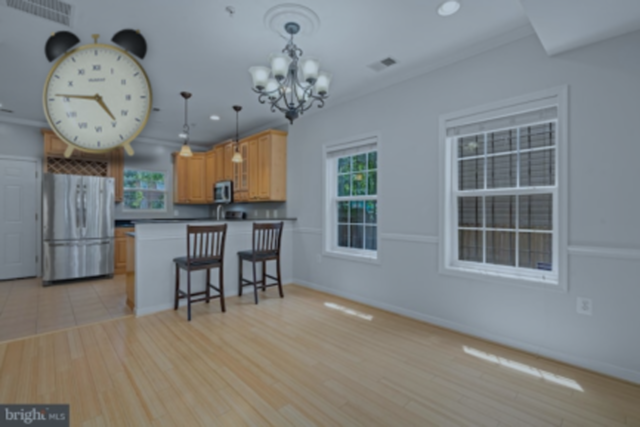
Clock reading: {"hour": 4, "minute": 46}
